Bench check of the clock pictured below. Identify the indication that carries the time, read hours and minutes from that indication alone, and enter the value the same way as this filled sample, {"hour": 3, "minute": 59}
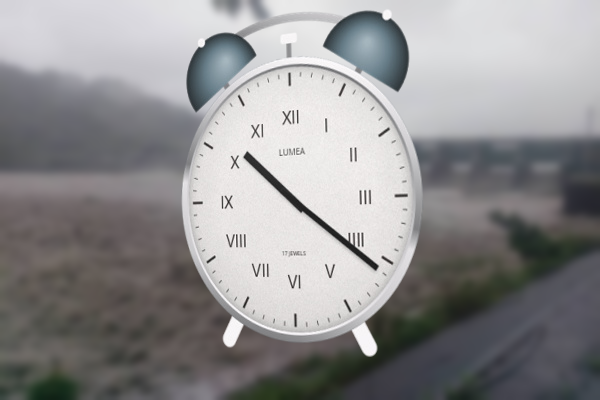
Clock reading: {"hour": 10, "minute": 21}
